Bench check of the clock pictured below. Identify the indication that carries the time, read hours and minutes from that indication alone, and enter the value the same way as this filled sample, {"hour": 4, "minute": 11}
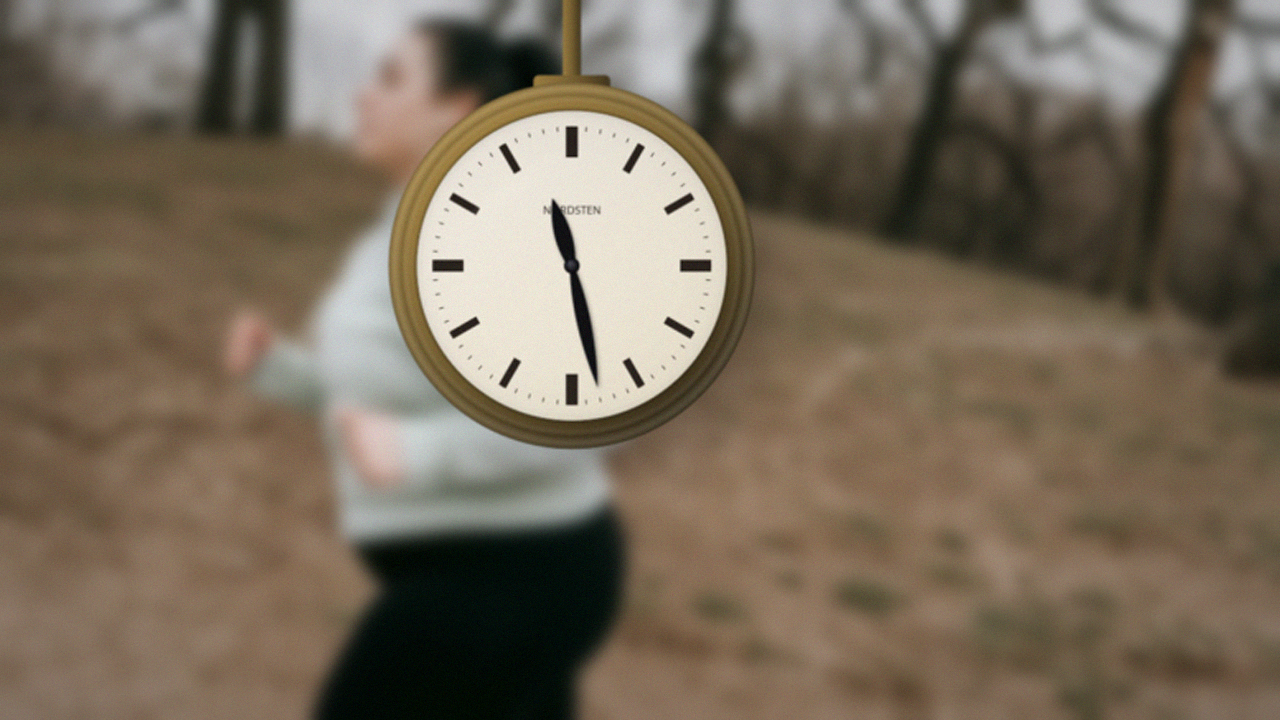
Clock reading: {"hour": 11, "minute": 28}
